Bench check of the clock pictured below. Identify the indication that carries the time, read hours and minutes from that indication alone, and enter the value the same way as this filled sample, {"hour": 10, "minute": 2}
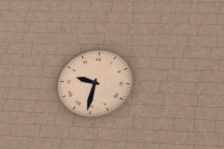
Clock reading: {"hour": 9, "minute": 31}
